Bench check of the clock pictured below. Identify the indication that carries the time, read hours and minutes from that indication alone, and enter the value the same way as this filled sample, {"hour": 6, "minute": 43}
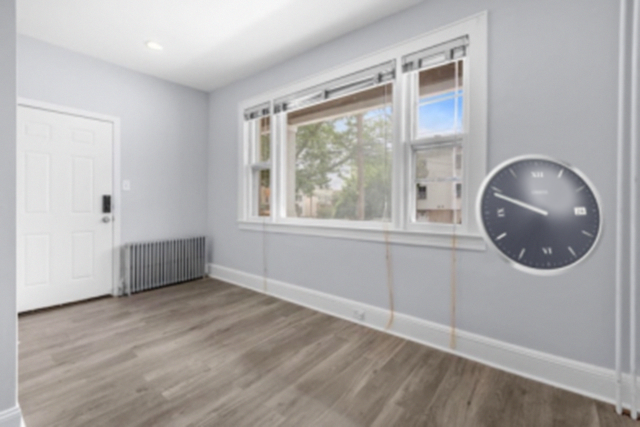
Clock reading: {"hour": 9, "minute": 49}
